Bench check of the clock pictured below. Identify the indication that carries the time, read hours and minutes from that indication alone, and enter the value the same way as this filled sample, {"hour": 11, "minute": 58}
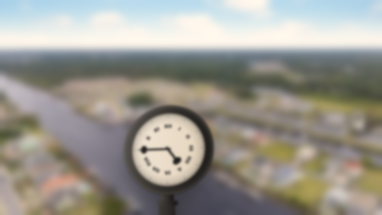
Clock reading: {"hour": 4, "minute": 45}
